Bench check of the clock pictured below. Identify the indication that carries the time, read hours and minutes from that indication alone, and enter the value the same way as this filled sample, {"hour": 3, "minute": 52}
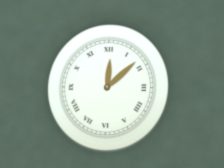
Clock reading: {"hour": 12, "minute": 8}
